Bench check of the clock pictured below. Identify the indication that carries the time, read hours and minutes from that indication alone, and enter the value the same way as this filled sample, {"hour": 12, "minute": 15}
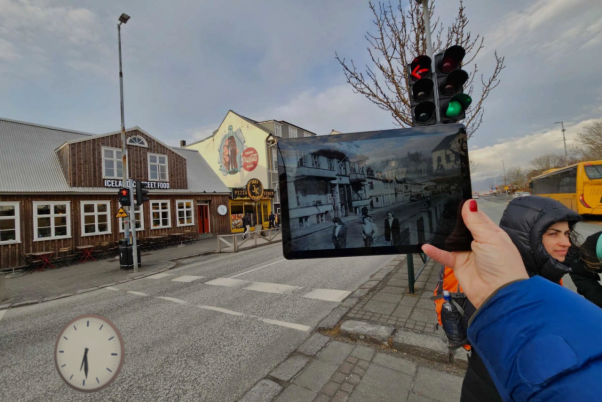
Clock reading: {"hour": 6, "minute": 29}
